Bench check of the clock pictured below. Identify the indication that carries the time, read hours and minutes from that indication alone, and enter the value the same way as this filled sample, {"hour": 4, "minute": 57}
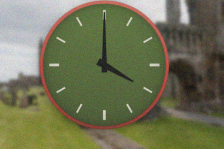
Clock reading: {"hour": 4, "minute": 0}
